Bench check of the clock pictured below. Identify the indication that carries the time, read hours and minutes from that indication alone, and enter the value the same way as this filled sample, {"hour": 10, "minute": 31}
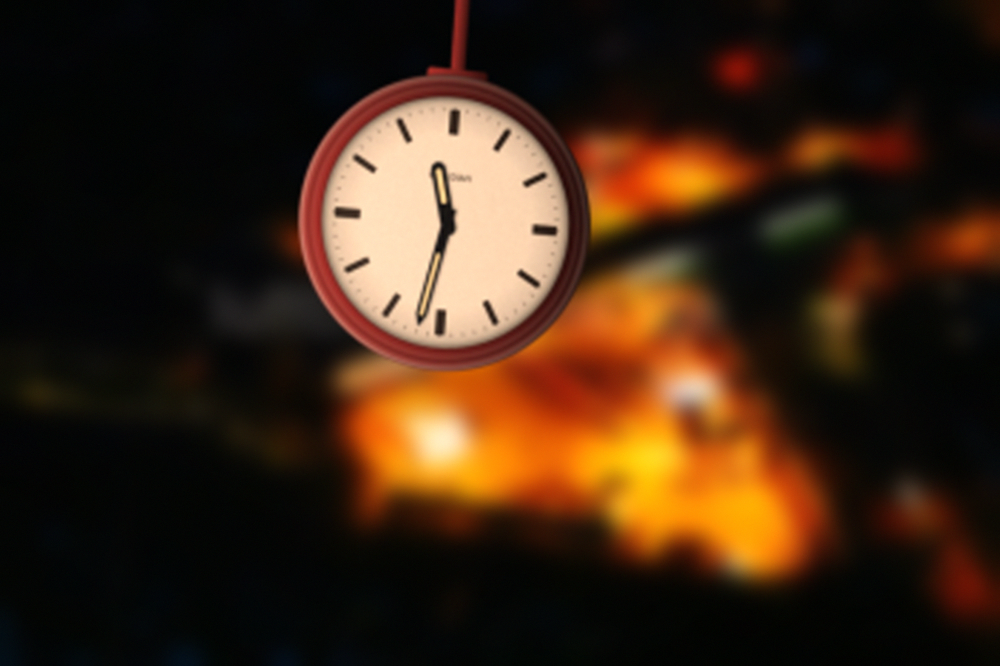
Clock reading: {"hour": 11, "minute": 32}
